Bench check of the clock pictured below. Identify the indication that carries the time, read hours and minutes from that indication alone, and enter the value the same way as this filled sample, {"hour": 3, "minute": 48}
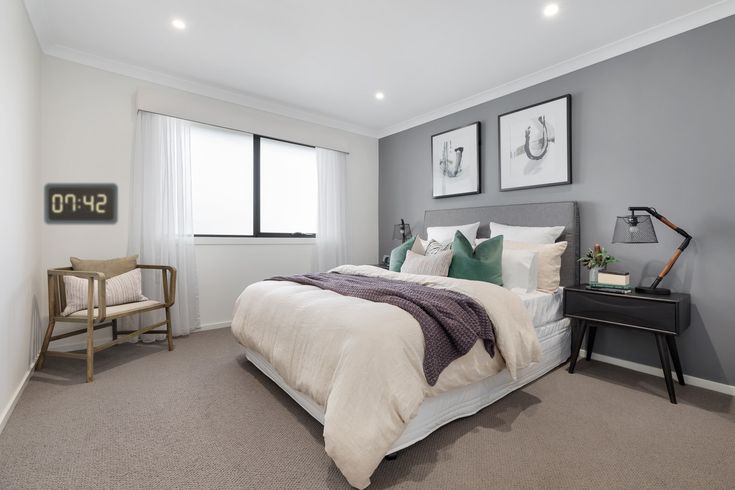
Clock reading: {"hour": 7, "minute": 42}
